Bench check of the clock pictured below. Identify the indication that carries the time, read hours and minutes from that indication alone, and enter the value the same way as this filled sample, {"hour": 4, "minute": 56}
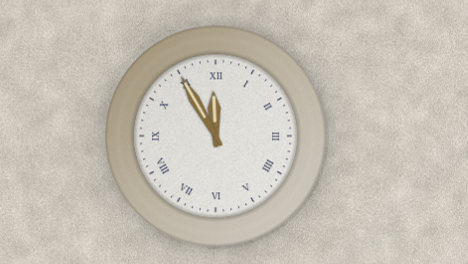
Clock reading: {"hour": 11, "minute": 55}
